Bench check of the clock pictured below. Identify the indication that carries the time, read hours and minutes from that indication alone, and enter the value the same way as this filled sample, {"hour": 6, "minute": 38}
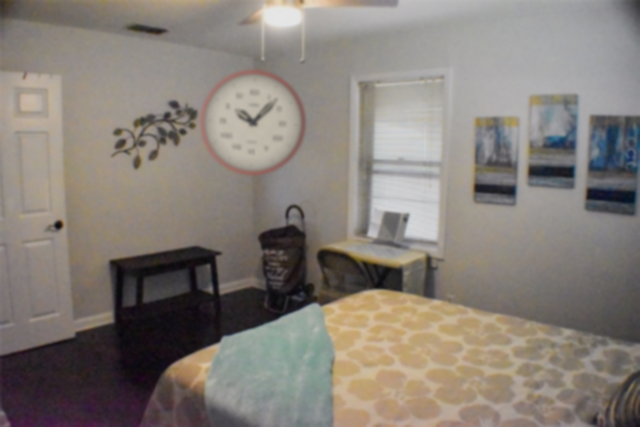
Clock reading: {"hour": 10, "minute": 7}
